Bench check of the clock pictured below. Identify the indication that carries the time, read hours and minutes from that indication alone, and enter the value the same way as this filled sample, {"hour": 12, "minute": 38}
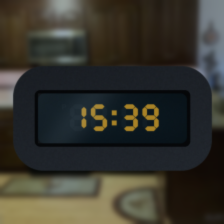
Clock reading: {"hour": 15, "minute": 39}
